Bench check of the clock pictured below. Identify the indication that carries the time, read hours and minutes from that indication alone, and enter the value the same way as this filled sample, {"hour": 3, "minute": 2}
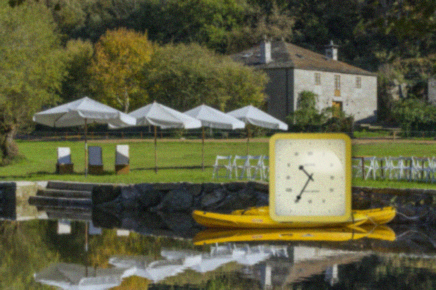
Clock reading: {"hour": 10, "minute": 35}
